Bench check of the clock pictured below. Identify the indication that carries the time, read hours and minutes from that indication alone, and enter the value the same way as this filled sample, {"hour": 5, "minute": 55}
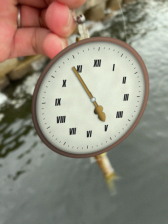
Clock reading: {"hour": 4, "minute": 54}
